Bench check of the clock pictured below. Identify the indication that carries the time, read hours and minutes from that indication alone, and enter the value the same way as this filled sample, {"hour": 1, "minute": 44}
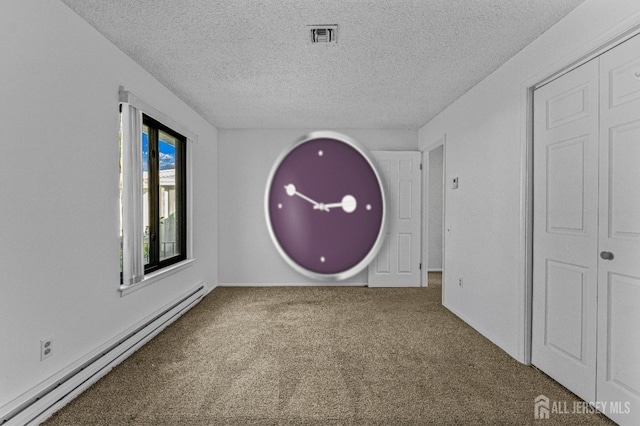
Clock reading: {"hour": 2, "minute": 49}
